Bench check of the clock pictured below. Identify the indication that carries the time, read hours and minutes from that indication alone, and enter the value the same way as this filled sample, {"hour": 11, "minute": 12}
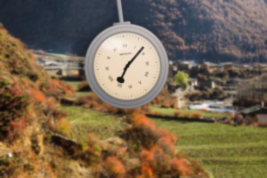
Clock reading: {"hour": 7, "minute": 8}
